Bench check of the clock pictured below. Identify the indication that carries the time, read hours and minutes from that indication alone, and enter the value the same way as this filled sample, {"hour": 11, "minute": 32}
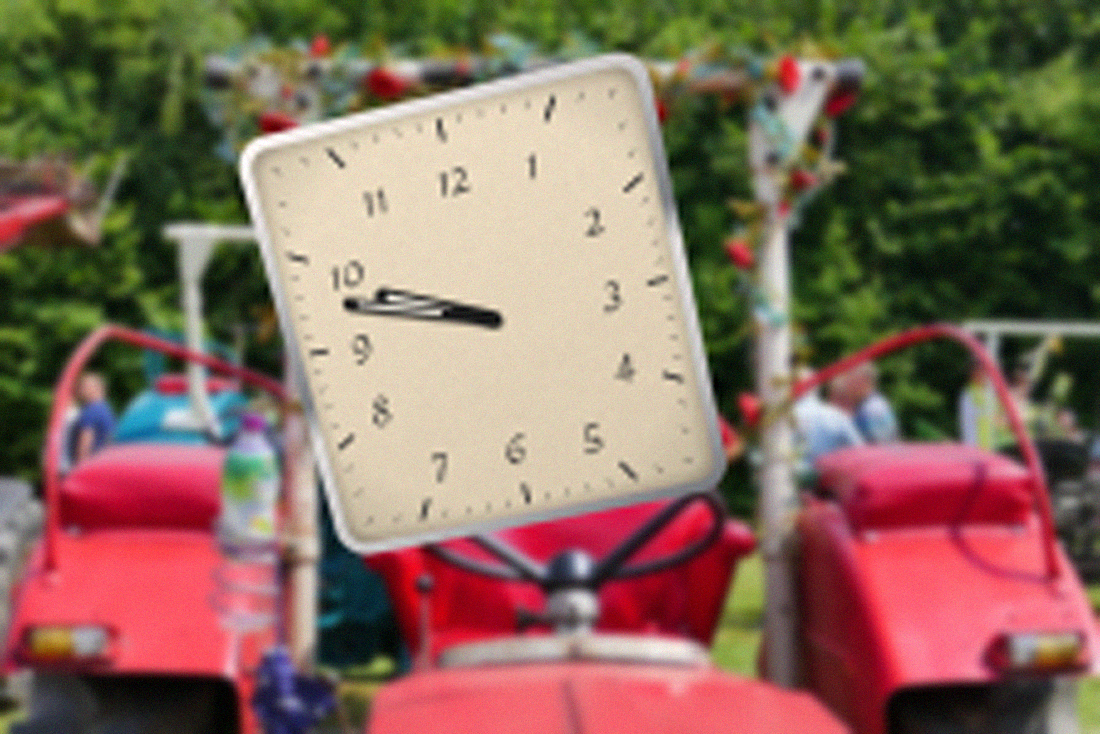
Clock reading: {"hour": 9, "minute": 48}
